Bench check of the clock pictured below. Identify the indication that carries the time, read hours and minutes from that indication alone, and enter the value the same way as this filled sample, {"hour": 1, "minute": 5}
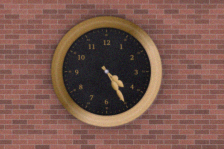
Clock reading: {"hour": 4, "minute": 25}
